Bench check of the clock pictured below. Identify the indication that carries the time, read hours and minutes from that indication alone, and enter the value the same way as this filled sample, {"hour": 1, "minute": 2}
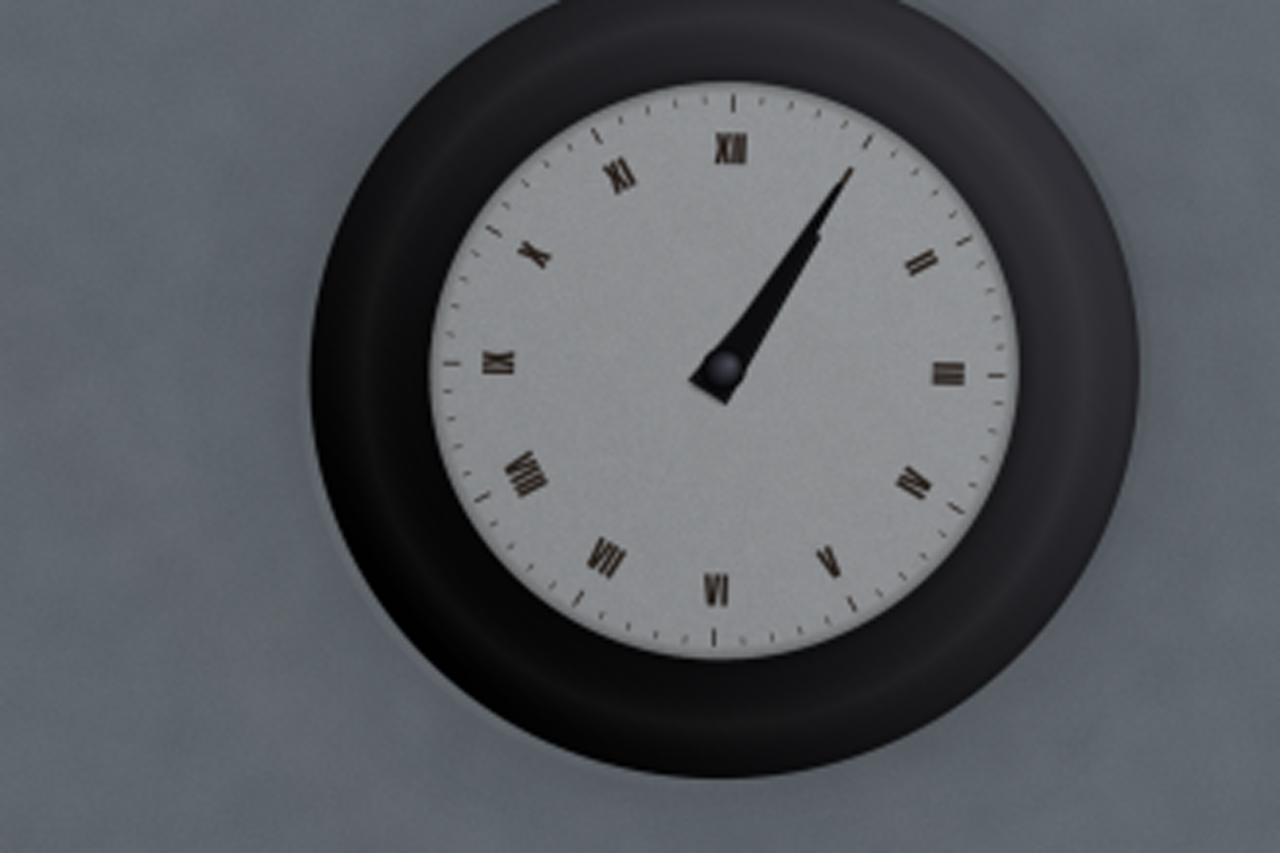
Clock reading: {"hour": 1, "minute": 5}
